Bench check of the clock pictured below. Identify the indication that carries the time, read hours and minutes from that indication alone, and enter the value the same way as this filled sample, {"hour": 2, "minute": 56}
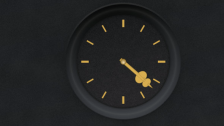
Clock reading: {"hour": 4, "minute": 22}
